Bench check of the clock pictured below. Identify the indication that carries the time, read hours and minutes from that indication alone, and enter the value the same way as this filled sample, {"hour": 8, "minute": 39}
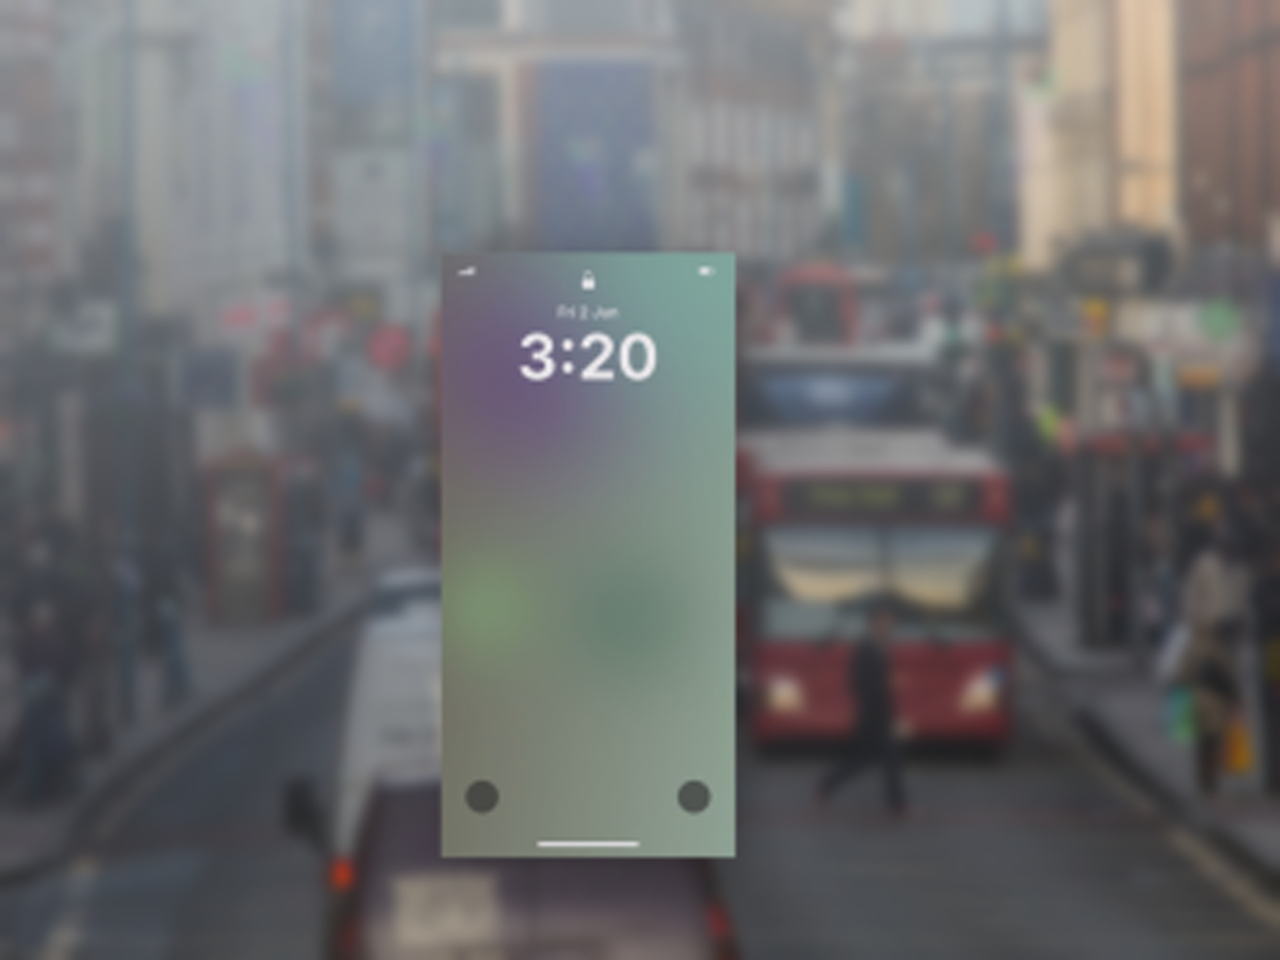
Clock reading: {"hour": 3, "minute": 20}
